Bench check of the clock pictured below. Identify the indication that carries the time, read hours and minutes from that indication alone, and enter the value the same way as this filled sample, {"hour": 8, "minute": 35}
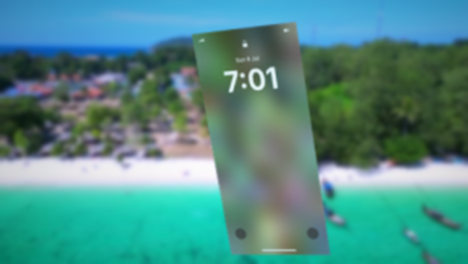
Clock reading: {"hour": 7, "minute": 1}
